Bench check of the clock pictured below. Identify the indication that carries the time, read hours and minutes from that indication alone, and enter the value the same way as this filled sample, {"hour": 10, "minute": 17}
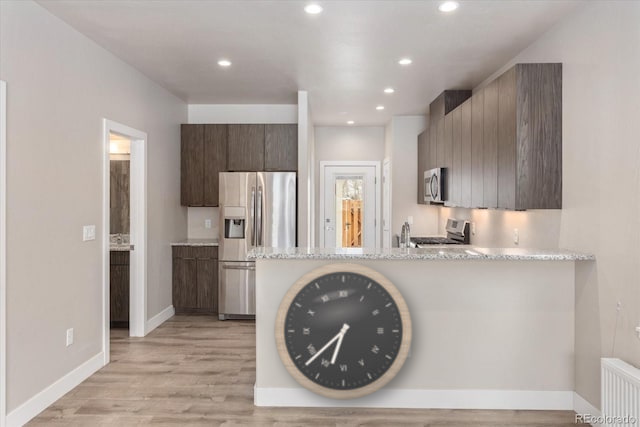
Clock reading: {"hour": 6, "minute": 38}
